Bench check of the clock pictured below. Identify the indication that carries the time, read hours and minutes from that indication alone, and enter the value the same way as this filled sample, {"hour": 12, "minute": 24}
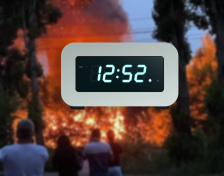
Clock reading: {"hour": 12, "minute": 52}
